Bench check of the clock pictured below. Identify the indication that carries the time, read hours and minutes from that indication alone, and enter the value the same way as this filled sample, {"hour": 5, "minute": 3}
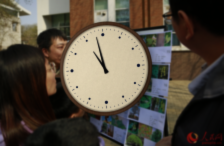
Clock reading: {"hour": 10, "minute": 58}
